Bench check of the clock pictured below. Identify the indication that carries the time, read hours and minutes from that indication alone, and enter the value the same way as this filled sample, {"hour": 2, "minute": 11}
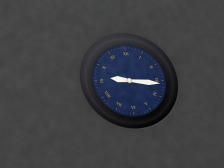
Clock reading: {"hour": 9, "minute": 16}
